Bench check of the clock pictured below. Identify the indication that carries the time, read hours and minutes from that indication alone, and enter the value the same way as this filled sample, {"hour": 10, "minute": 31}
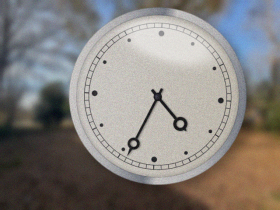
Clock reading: {"hour": 4, "minute": 34}
